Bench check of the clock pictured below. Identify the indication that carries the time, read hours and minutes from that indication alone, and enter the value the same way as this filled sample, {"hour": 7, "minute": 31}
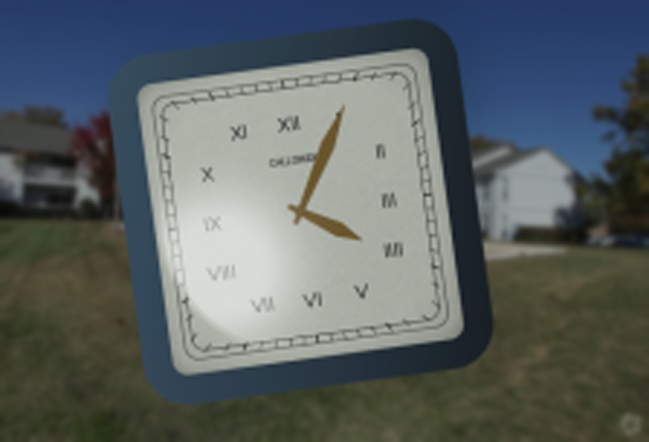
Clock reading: {"hour": 4, "minute": 5}
